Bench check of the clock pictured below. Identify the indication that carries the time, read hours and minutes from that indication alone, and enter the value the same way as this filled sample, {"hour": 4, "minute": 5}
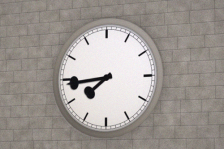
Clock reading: {"hour": 7, "minute": 44}
